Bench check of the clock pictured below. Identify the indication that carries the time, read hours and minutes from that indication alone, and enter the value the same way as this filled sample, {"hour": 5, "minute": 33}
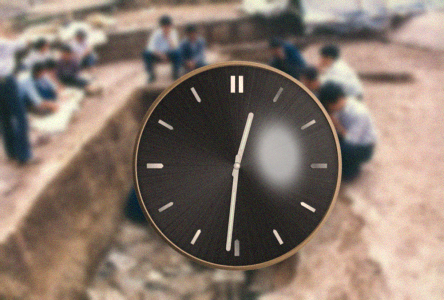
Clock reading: {"hour": 12, "minute": 31}
